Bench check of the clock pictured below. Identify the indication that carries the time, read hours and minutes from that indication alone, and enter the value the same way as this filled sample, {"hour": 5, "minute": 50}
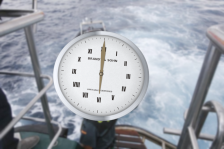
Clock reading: {"hour": 6, "minute": 0}
